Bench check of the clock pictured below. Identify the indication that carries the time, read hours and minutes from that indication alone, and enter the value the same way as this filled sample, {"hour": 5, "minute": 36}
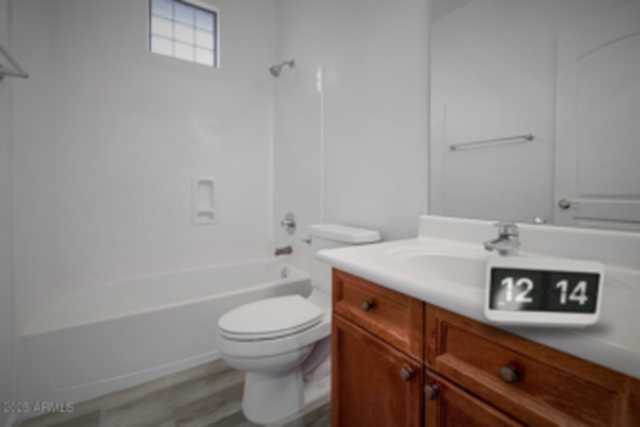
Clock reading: {"hour": 12, "minute": 14}
